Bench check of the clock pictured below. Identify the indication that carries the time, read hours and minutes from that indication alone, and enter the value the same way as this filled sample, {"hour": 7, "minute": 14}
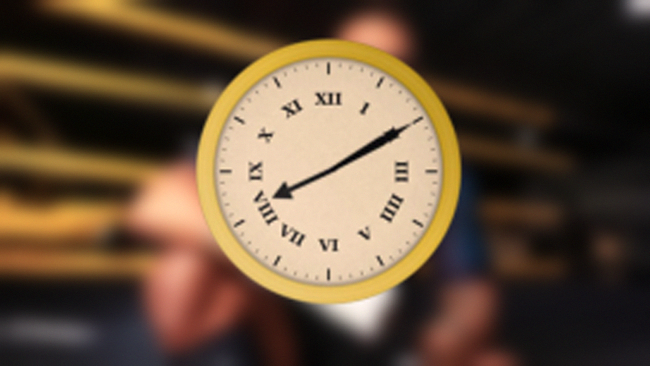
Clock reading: {"hour": 8, "minute": 10}
